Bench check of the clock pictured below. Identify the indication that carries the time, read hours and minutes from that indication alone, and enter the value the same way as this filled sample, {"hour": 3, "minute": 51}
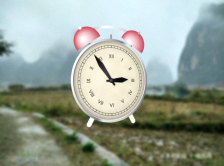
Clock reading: {"hour": 2, "minute": 54}
